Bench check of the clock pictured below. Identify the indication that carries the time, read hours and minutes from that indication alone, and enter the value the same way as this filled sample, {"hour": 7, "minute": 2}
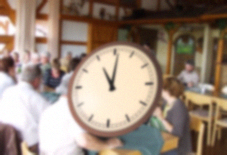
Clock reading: {"hour": 11, "minute": 1}
